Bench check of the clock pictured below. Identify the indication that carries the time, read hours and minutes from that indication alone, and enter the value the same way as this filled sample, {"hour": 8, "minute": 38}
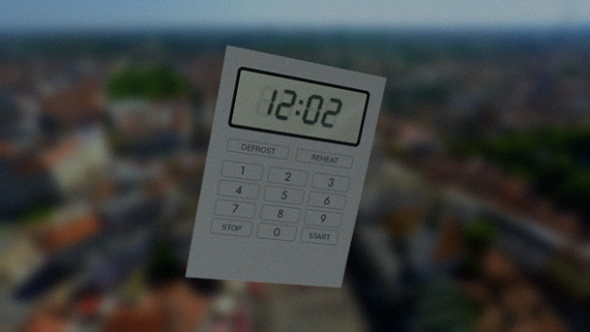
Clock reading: {"hour": 12, "minute": 2}
